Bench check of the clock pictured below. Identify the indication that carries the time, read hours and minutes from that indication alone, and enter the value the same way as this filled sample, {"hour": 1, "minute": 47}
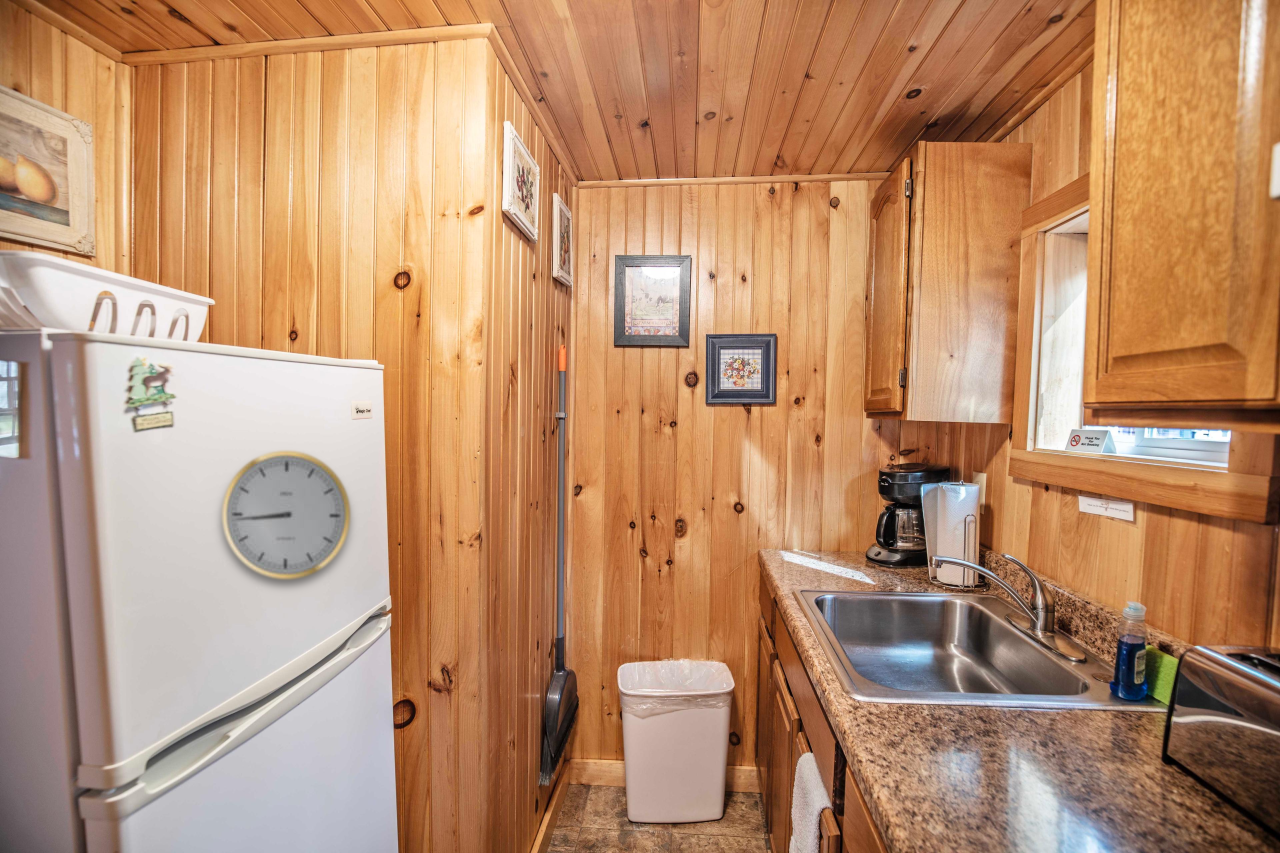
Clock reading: {"hour": 8, "minute": 44}
